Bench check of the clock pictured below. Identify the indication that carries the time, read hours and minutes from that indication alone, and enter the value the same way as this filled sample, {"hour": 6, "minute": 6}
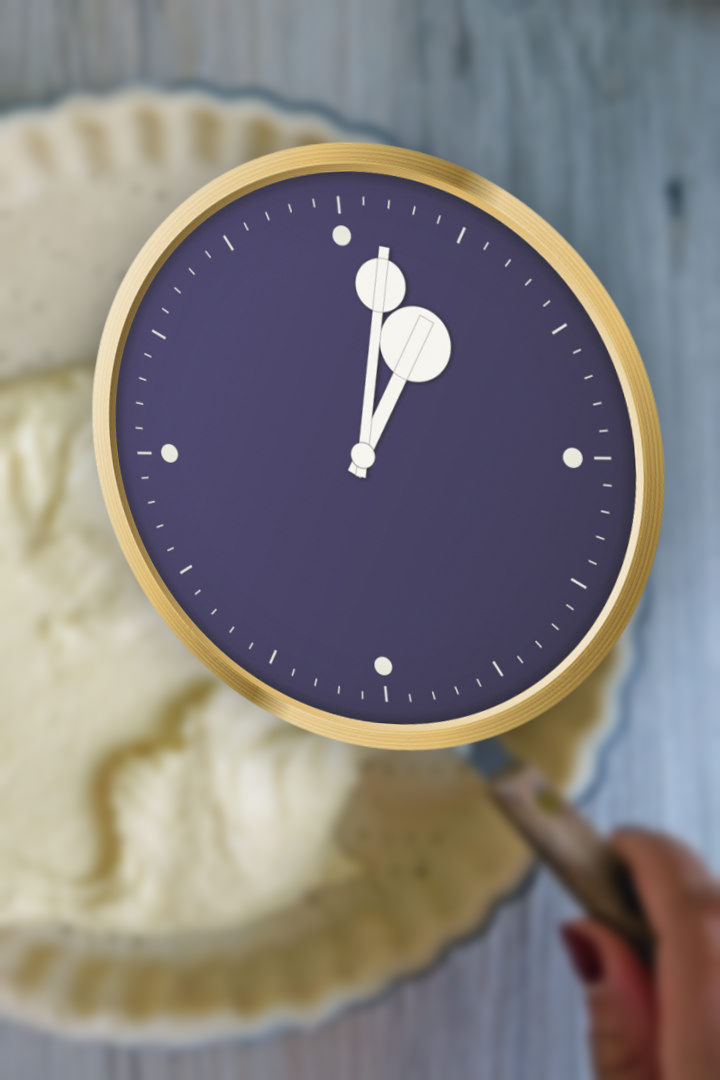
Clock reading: {"hour": 1, "minute": 2}
